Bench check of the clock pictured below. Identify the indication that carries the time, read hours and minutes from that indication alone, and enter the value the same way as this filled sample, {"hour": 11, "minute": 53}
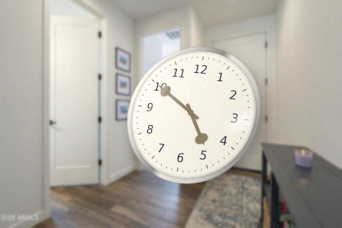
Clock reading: {"hour": 4, "minute": 50}
